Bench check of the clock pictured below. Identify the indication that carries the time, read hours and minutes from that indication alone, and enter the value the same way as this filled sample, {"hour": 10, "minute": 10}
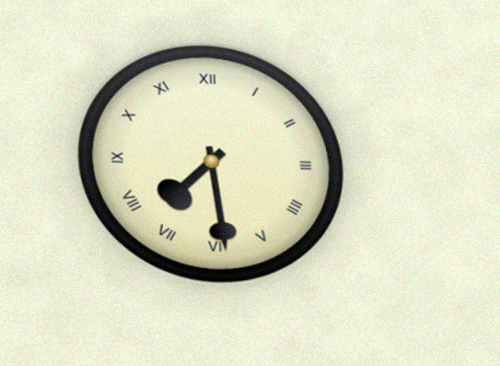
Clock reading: {"hour": 7, "minute": 29}
